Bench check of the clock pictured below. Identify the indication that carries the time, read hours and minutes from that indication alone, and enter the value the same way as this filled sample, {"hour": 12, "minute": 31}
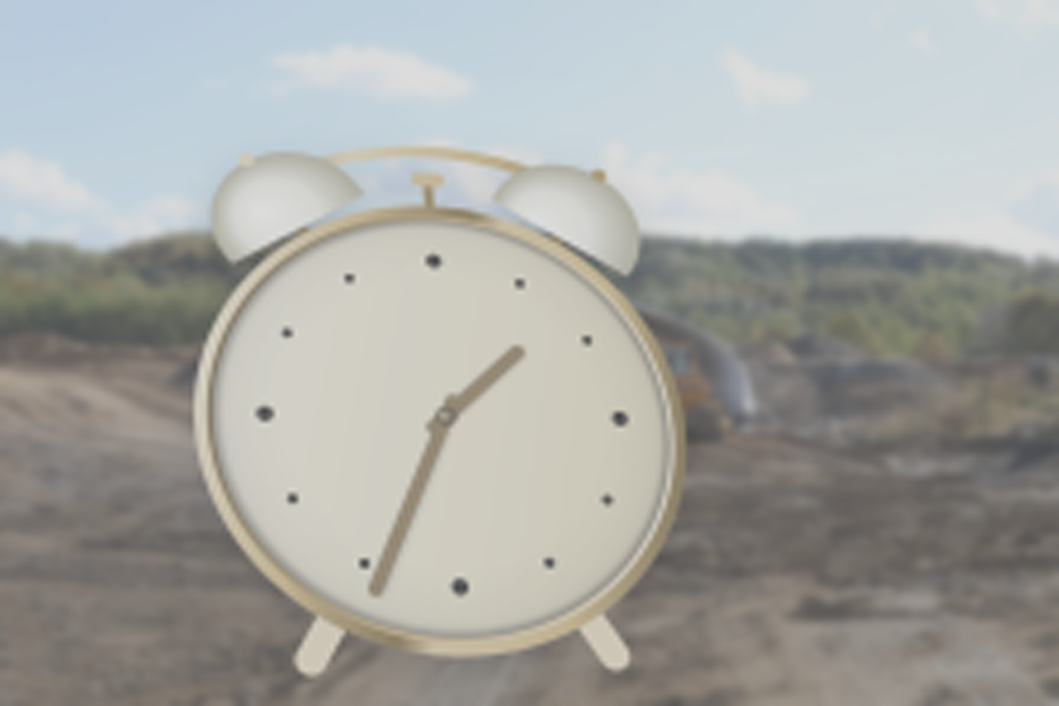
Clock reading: {"hour": 1, "minute": 34}
